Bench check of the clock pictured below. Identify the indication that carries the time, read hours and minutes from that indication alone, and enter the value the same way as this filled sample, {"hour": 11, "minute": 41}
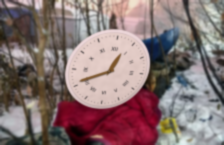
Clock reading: {"hour": 12, "minute": 41}
